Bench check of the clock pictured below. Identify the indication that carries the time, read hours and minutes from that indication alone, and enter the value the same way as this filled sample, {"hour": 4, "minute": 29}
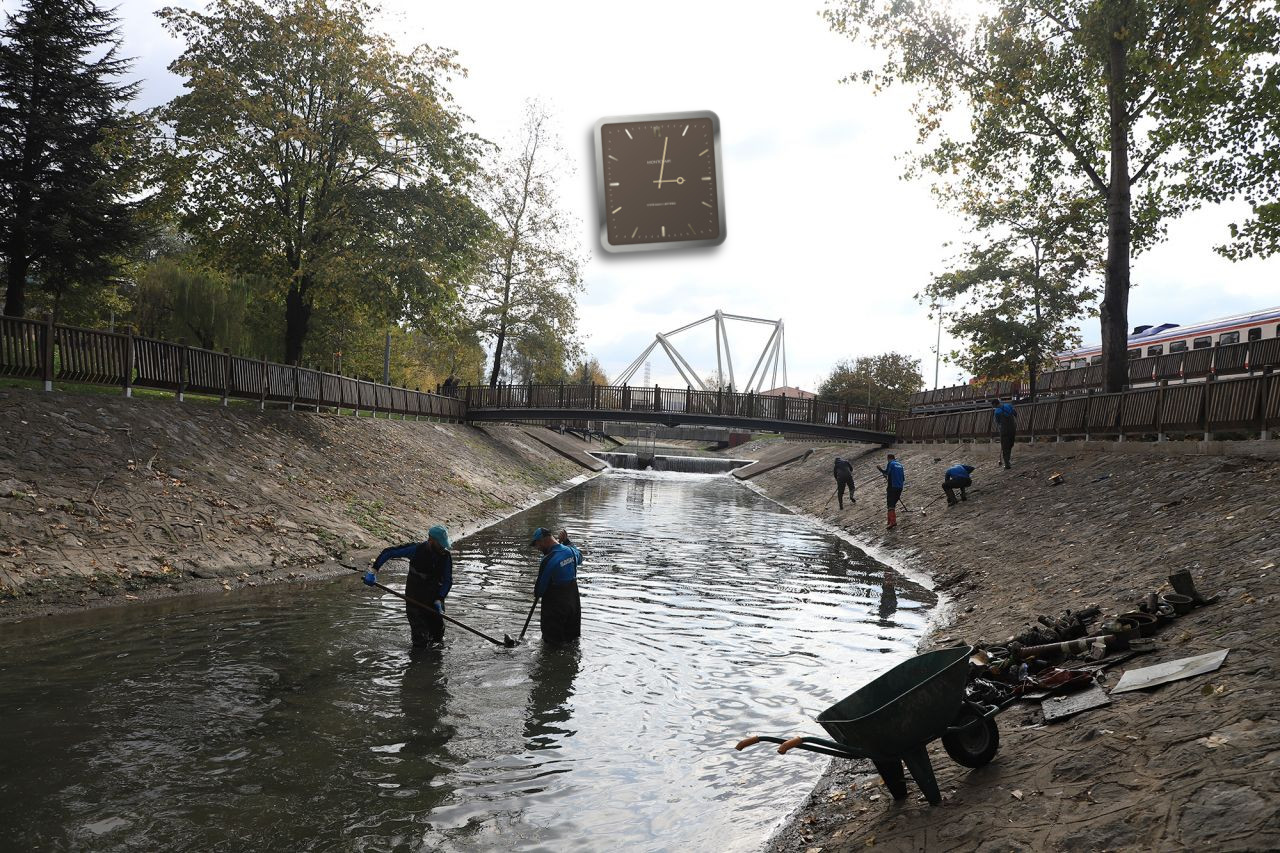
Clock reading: {"hour": 3, "minute": 2}
